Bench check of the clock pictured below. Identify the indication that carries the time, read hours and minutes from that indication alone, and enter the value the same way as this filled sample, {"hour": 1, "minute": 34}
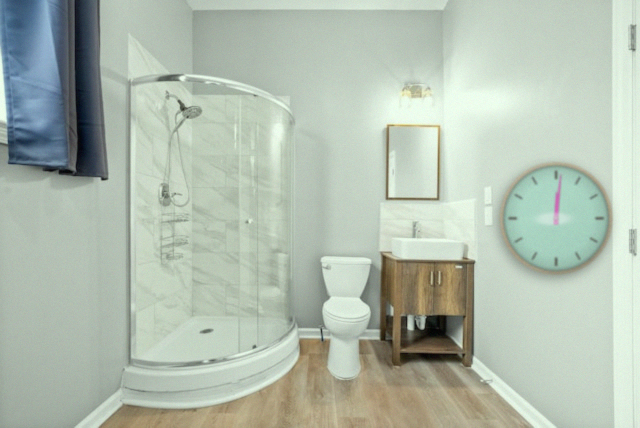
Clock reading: {"hour": 12, "minute": 1}
